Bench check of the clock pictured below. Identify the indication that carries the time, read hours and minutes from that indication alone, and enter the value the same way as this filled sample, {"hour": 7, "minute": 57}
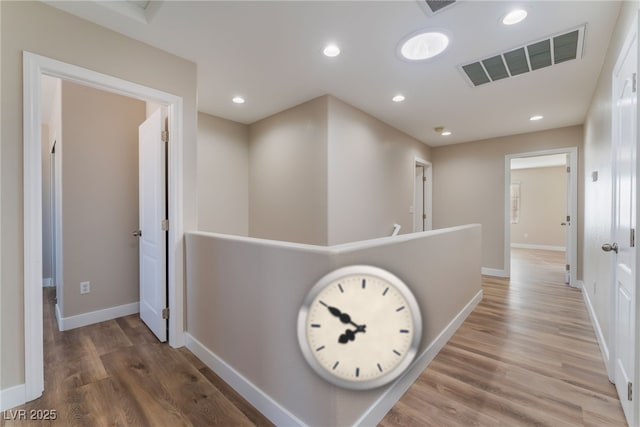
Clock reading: {"hour": 7, "minute": 50}
